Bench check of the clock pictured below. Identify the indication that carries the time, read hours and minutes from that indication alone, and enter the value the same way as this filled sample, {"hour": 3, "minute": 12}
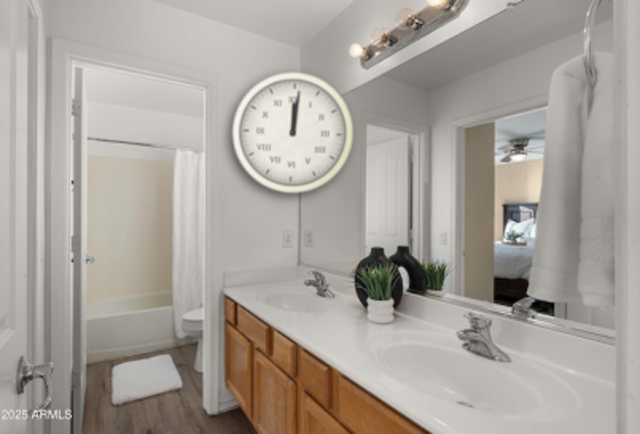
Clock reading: {"hour": 12, "minute": 1}
